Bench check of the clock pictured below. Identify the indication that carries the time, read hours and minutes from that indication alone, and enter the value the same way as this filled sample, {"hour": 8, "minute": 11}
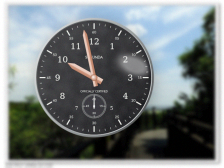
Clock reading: {"hour": 9, "minute": 58}
